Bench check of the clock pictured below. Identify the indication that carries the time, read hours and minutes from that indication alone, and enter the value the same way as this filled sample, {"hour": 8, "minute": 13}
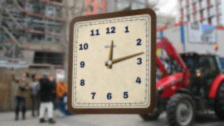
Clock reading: {"hour": 12, "minute": 13}
